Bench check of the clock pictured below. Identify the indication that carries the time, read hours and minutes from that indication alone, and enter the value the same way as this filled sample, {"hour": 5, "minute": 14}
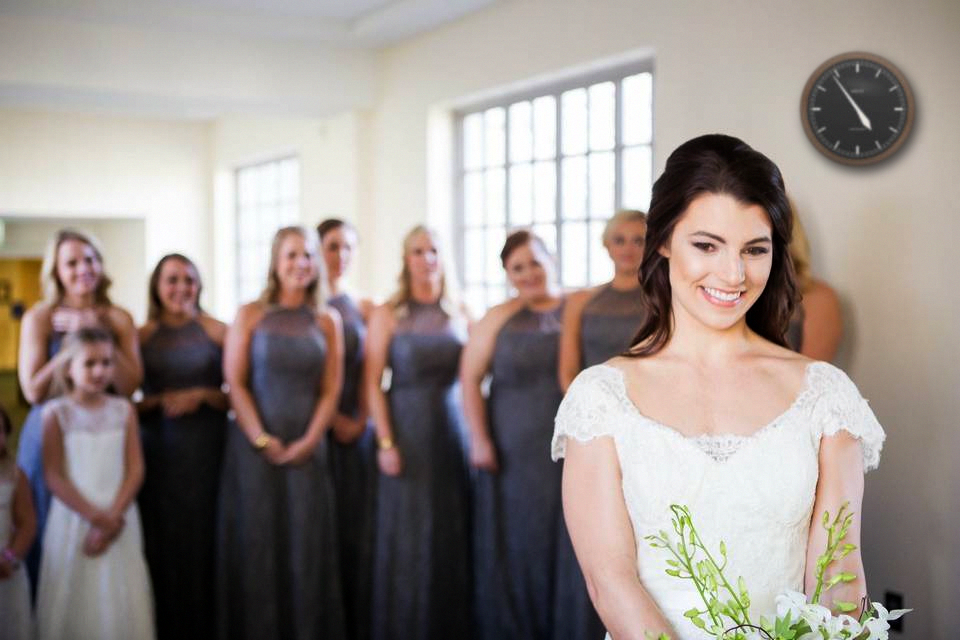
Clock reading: {"hour": 4, "minute": 54}
